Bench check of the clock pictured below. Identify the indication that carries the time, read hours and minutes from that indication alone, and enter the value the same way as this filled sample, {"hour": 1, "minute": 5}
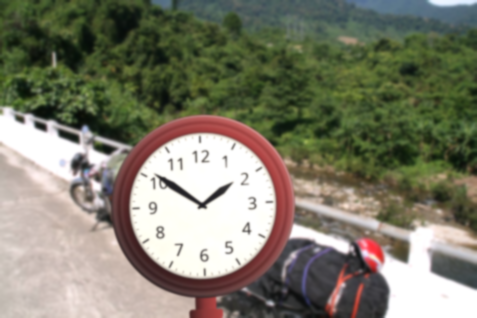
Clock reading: {"hour": 1, "minute": 51}
